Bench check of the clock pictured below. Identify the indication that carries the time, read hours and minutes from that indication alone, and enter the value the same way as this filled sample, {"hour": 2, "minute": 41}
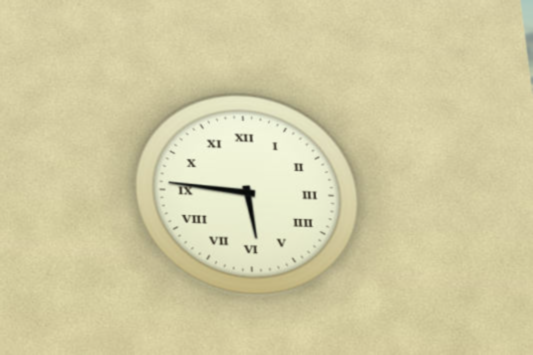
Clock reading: {"hour": 5, "minute": 46}
